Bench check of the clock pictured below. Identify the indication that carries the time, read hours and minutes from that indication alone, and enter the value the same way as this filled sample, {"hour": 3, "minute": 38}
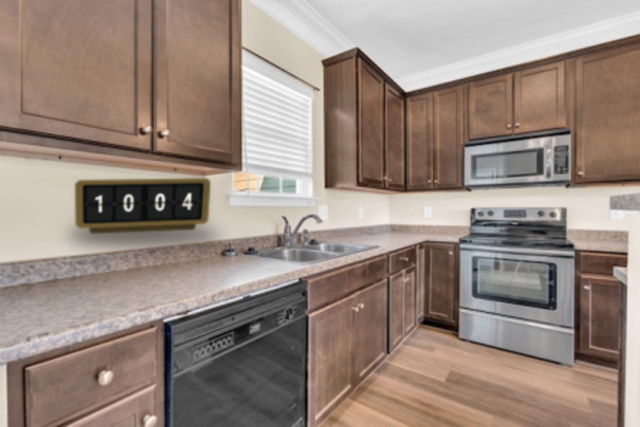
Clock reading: {"hour": 10, "minute": 4}
